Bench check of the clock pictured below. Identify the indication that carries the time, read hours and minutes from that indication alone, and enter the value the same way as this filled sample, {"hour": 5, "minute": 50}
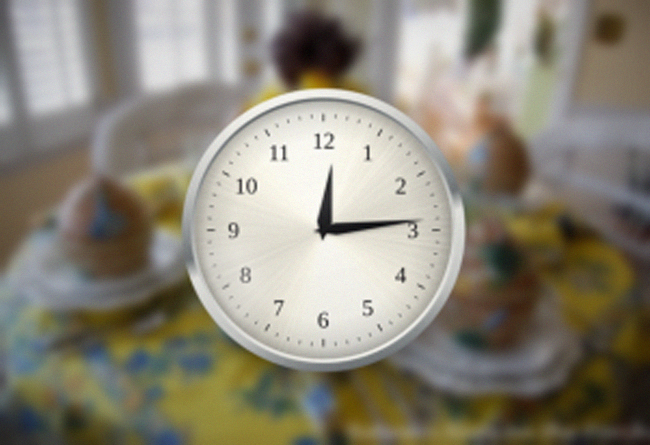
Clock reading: {"hour": 12, "minute": 14}
